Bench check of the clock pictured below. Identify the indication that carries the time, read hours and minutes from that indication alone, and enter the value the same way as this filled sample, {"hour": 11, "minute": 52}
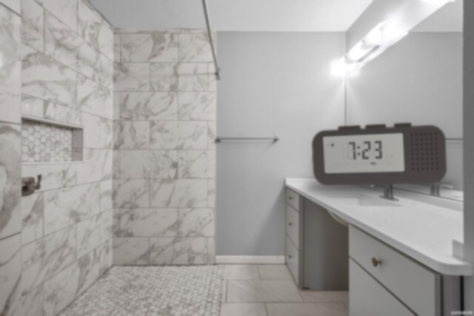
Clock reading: {"hour": 7, "minute": 23}
